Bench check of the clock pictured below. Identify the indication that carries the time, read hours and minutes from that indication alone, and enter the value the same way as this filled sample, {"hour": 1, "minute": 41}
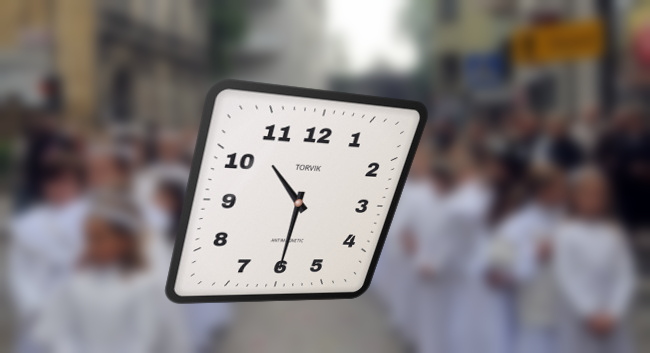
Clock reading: {"hour": 10, "minute": 30}
